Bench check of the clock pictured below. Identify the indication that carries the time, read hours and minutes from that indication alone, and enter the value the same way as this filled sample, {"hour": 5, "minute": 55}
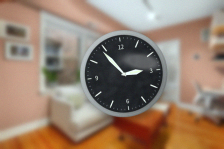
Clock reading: {"hour": 2, "minute": 54}
